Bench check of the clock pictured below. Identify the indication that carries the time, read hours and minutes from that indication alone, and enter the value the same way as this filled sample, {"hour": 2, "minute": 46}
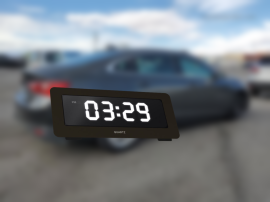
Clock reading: {"hour": 3, "minute": 29}
